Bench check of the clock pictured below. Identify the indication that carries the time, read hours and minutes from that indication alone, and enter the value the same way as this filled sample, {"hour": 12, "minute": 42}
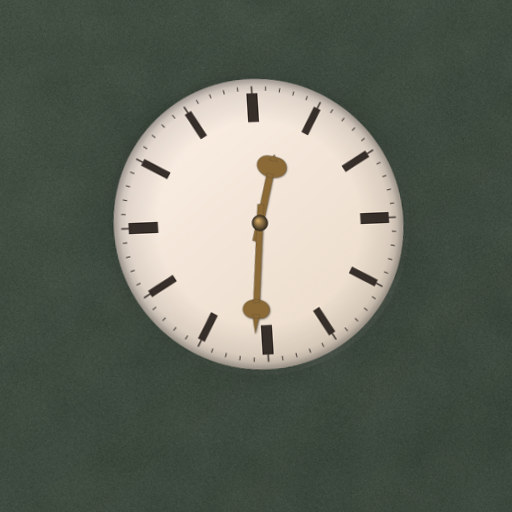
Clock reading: {"hour": 12, "minute": 31}
